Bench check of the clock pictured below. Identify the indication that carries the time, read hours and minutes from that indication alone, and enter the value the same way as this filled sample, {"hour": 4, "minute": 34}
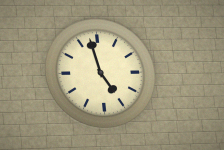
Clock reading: {"hour": 4, "minute": 58}
